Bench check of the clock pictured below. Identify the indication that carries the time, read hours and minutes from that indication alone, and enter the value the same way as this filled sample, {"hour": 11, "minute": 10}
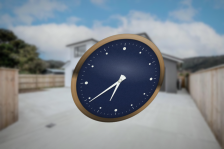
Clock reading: {"hour": 6, "minute": 39}
